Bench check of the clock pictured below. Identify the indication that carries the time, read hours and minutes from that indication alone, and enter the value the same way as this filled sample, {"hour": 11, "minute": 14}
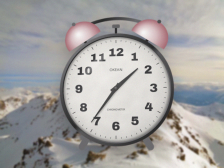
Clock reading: {"hour": 1, "minute": 36}
